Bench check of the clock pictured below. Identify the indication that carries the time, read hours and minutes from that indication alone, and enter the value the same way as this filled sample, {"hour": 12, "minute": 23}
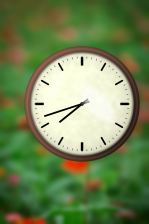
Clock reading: {"hour": 7, "minute": 42}
